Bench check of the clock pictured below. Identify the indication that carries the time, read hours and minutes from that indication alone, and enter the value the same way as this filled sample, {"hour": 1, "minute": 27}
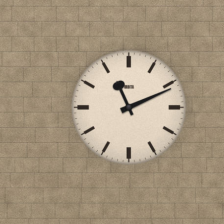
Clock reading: {"hour": 11, "minute": 11}
